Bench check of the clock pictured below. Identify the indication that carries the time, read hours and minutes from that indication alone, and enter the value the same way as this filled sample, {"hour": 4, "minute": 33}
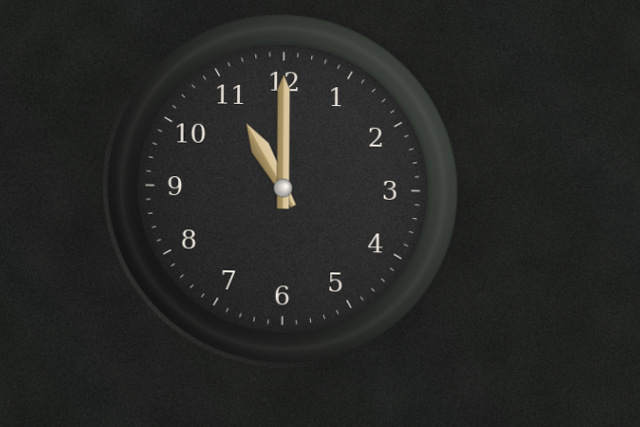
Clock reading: {"hour": 11, "minute": 0}
